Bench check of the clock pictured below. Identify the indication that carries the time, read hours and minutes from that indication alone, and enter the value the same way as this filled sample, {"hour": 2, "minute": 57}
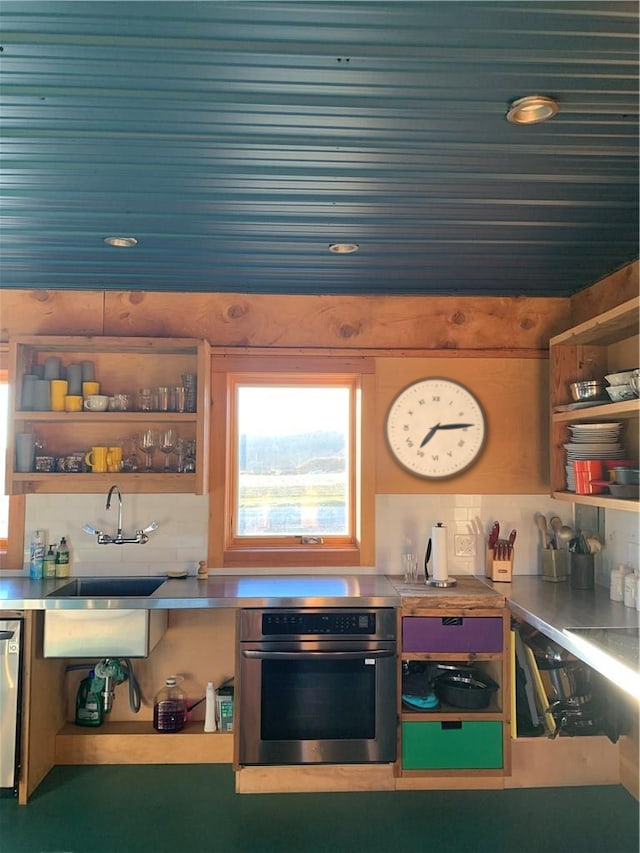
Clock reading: {"hour": 7, "minute": 14}
